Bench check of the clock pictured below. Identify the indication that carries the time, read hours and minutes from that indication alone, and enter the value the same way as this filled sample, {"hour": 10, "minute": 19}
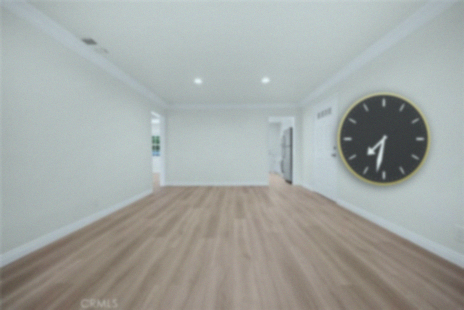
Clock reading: {"hour": 7, "minute": 32}
